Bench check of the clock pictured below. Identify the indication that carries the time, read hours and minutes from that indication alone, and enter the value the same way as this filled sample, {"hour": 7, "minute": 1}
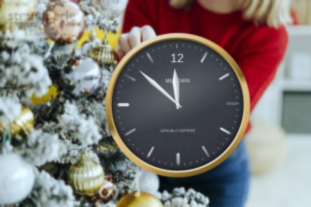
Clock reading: {"hour": 11, "minute": 52}
